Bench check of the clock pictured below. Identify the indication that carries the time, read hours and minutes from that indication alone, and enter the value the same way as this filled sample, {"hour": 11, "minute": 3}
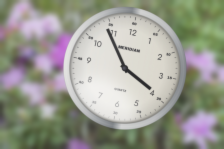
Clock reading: {"hour": 3, "minute": 54}
